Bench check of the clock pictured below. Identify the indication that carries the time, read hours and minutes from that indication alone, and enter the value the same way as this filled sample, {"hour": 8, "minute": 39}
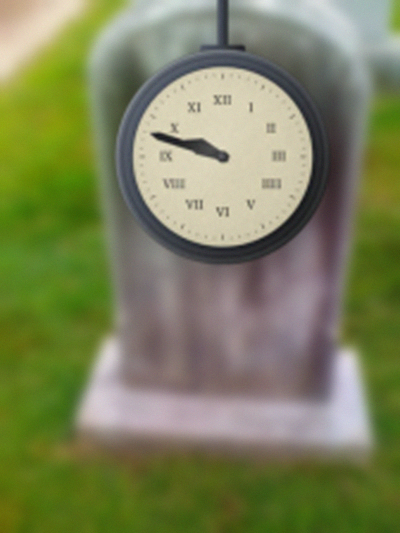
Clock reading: {"hour": 9, "minute": 48}
